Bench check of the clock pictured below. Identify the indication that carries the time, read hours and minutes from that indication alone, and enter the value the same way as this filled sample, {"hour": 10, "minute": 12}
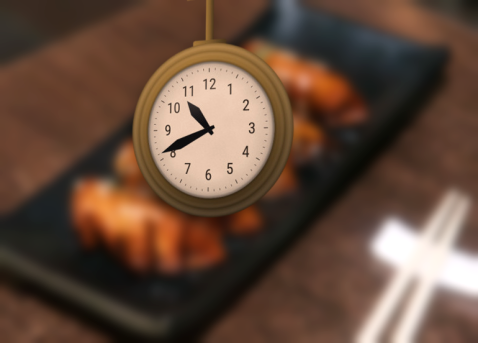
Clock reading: {"hour": 10, "minute": 41}
